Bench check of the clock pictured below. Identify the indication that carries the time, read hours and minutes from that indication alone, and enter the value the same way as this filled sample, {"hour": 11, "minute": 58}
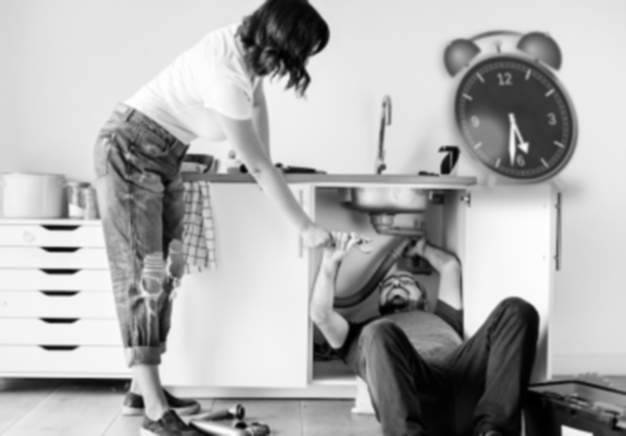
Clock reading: {"hour": 5, "minute": 32}
